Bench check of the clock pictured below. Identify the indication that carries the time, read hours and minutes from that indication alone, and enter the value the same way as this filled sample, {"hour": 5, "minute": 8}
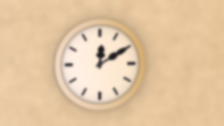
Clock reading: {"hour": 12, "minute": 10}
